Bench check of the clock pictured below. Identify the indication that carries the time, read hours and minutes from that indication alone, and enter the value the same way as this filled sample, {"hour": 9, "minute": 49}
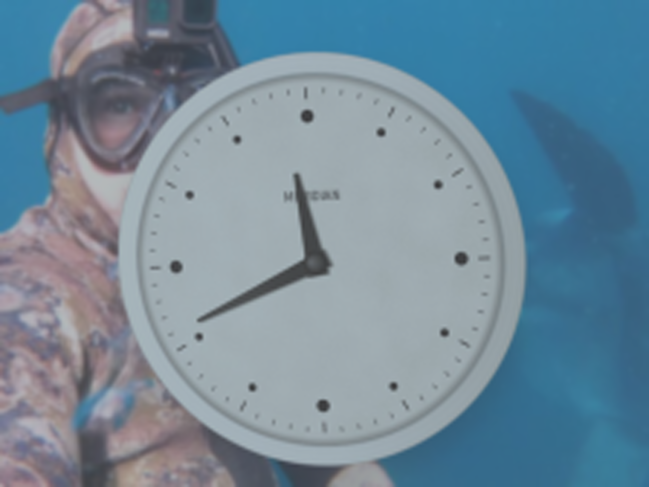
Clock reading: {"hour": 11, "minute": 41}
